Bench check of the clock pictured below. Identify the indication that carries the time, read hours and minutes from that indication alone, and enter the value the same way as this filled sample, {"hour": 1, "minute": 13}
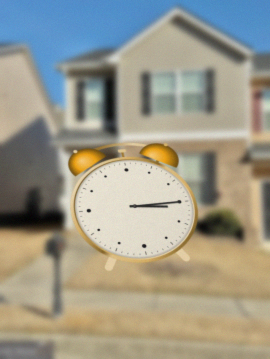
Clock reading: {"hour": 3, "minute": 15}
